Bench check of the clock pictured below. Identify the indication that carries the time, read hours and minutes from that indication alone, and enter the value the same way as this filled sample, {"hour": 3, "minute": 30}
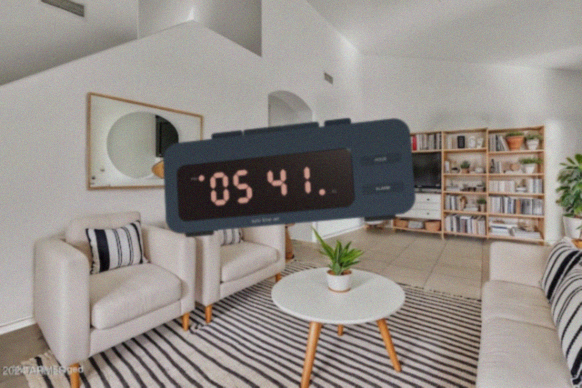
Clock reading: {"hour": 5, "minute": 41}
